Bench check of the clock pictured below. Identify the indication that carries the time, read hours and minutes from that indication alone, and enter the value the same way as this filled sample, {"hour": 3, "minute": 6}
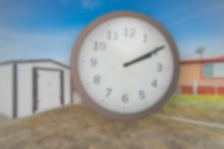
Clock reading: {"hour": 2, "minute": 10}
